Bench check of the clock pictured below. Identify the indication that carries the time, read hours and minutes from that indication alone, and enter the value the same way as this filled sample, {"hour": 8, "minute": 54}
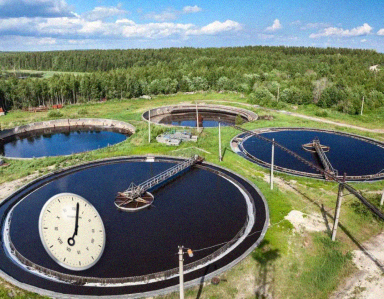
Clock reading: {"hour": 7, "minute": 2}
